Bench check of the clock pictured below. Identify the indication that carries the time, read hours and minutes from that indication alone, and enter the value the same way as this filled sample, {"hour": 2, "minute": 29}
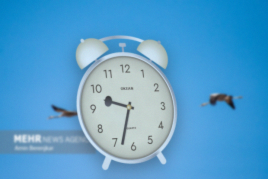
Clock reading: {"hour": 9, "minute": 33}
